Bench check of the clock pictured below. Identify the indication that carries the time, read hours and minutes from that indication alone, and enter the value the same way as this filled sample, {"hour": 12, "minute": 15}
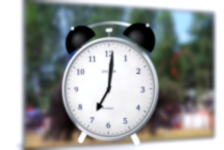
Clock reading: {"hour": 7, "minute": 1}
